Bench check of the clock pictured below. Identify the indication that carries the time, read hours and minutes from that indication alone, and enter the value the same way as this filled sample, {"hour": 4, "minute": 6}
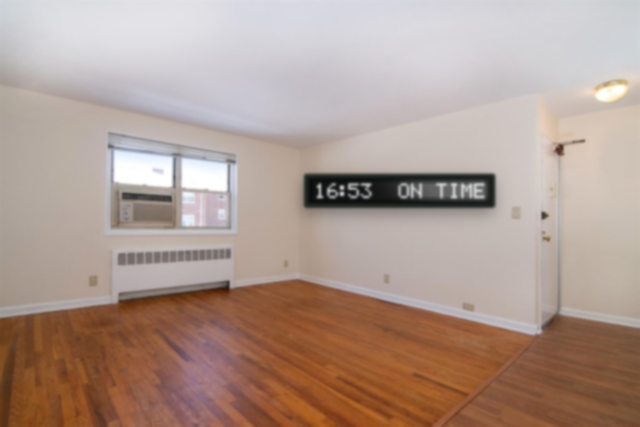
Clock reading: {"hour": 16, "minute": 53}
